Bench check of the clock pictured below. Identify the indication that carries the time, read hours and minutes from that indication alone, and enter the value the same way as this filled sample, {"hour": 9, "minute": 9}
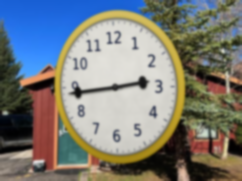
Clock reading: {"hour": 2, "minute": 44}
